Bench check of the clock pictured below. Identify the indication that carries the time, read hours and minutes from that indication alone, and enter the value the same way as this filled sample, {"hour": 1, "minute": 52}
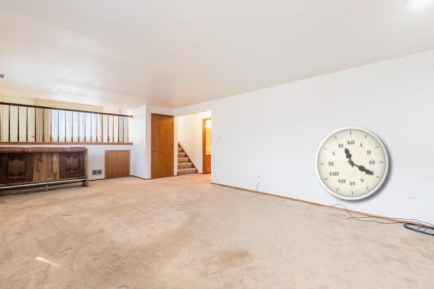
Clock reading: {"hour": 11, "minute": 20}
